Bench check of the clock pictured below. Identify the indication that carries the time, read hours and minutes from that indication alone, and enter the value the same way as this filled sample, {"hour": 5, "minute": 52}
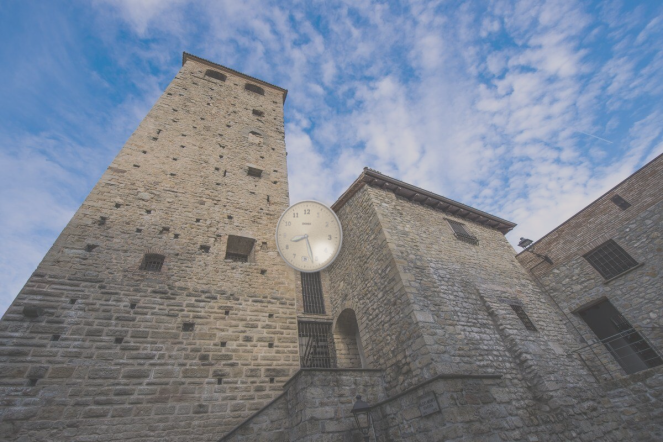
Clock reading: {"hour": 8, "minute": 27}
